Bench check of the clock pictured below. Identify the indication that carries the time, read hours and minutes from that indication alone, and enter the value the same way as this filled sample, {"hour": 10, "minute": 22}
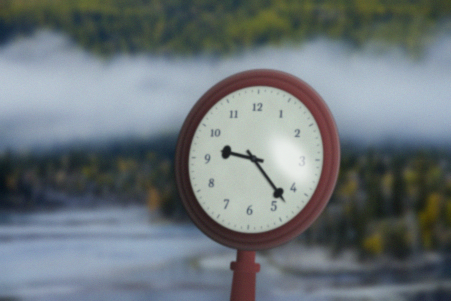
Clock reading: {"hour": 9, "minute": 23}
